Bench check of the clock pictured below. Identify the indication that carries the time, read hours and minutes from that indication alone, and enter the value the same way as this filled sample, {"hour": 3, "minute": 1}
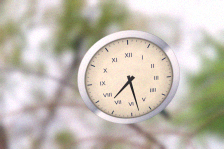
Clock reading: {"hour": 7, "minute": 28}
